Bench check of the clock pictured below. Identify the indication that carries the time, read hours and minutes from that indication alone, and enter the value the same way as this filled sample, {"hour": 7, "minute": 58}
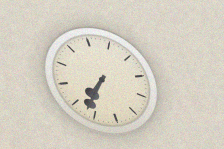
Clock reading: {"hour": 7, "minute": 37}
